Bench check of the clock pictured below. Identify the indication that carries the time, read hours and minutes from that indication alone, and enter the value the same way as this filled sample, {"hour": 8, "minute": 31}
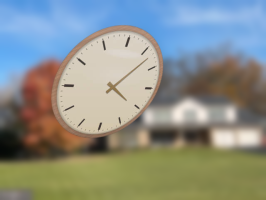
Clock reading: {"hour": 4, "minute": 7}
